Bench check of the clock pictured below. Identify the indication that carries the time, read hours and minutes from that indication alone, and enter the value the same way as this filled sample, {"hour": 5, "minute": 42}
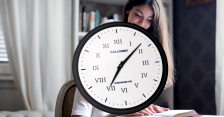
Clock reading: {"hour": 7, "minute": 8}
